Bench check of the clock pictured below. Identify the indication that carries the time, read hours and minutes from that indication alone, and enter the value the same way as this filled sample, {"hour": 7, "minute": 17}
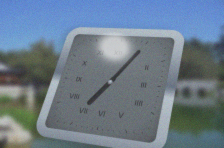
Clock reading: {"hour": 7, "minute": 5}
